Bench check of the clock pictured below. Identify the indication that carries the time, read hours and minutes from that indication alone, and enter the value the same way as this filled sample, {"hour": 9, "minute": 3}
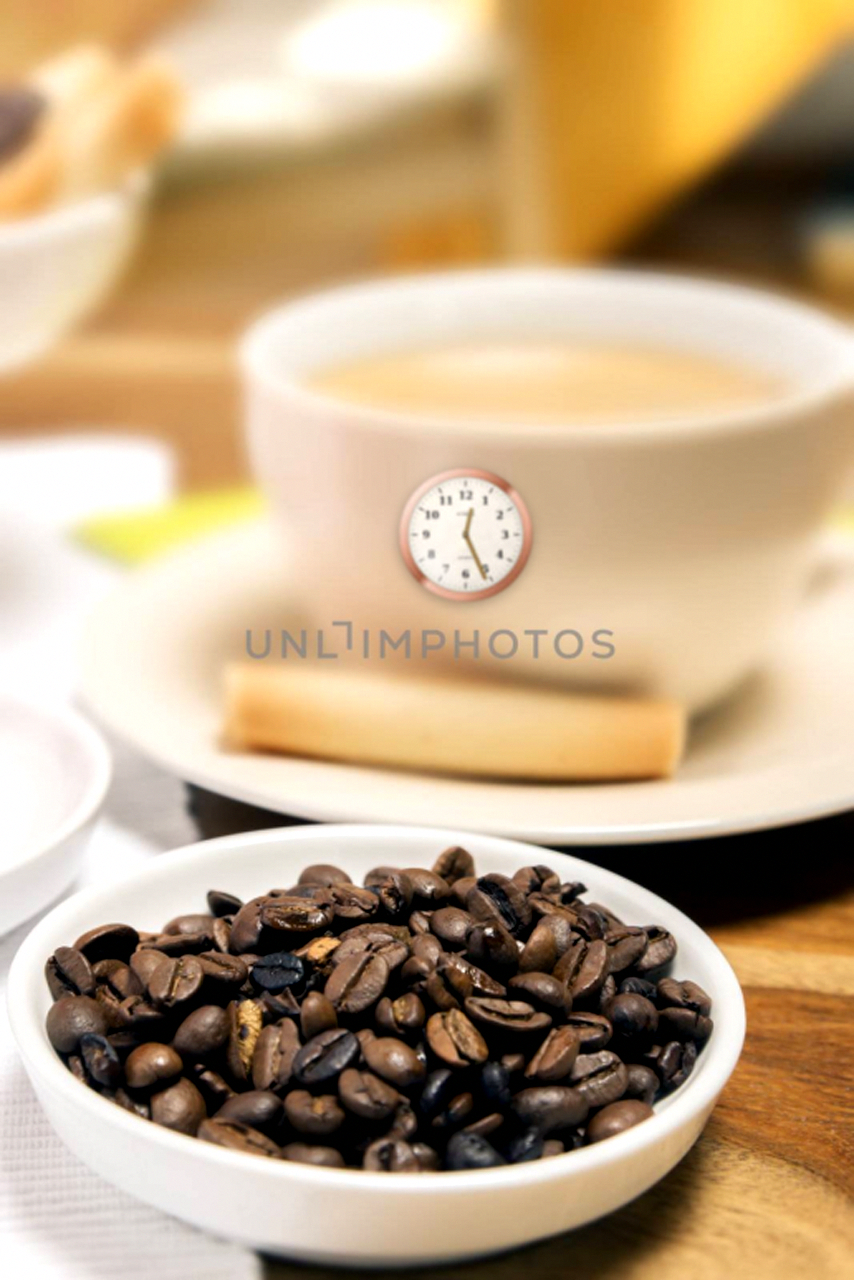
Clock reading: {"hour": 12, "minute": 26}
